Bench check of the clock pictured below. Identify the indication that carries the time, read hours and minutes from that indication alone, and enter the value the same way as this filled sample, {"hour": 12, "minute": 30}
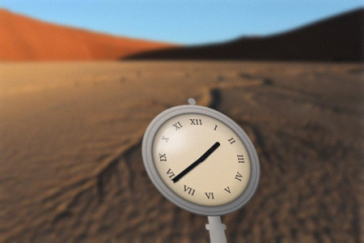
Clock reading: {"hour": 1, "minute": 39}
